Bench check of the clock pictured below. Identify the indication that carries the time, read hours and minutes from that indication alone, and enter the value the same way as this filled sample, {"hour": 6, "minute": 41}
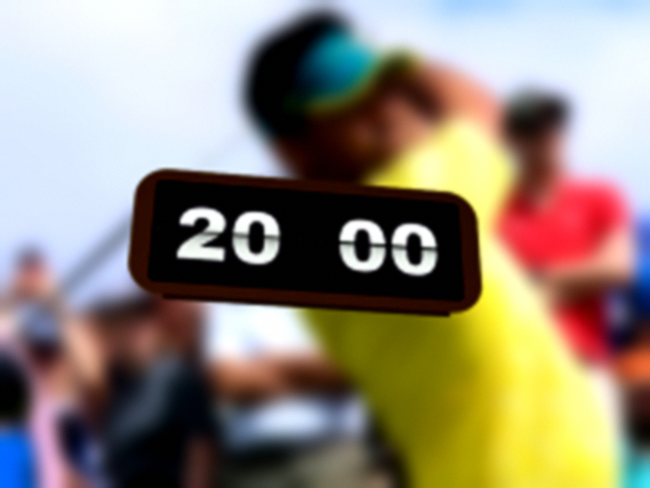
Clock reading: {"hour": 20, "minute": 0}
